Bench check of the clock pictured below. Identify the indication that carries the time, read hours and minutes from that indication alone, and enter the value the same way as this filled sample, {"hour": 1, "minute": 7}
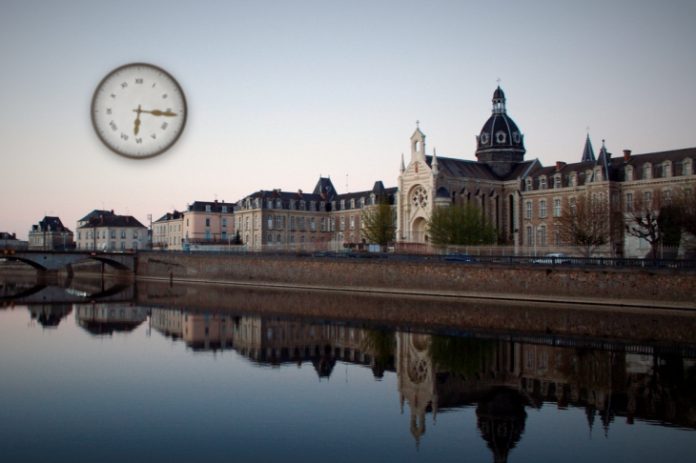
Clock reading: {"hour": 6, "minute": 16}
